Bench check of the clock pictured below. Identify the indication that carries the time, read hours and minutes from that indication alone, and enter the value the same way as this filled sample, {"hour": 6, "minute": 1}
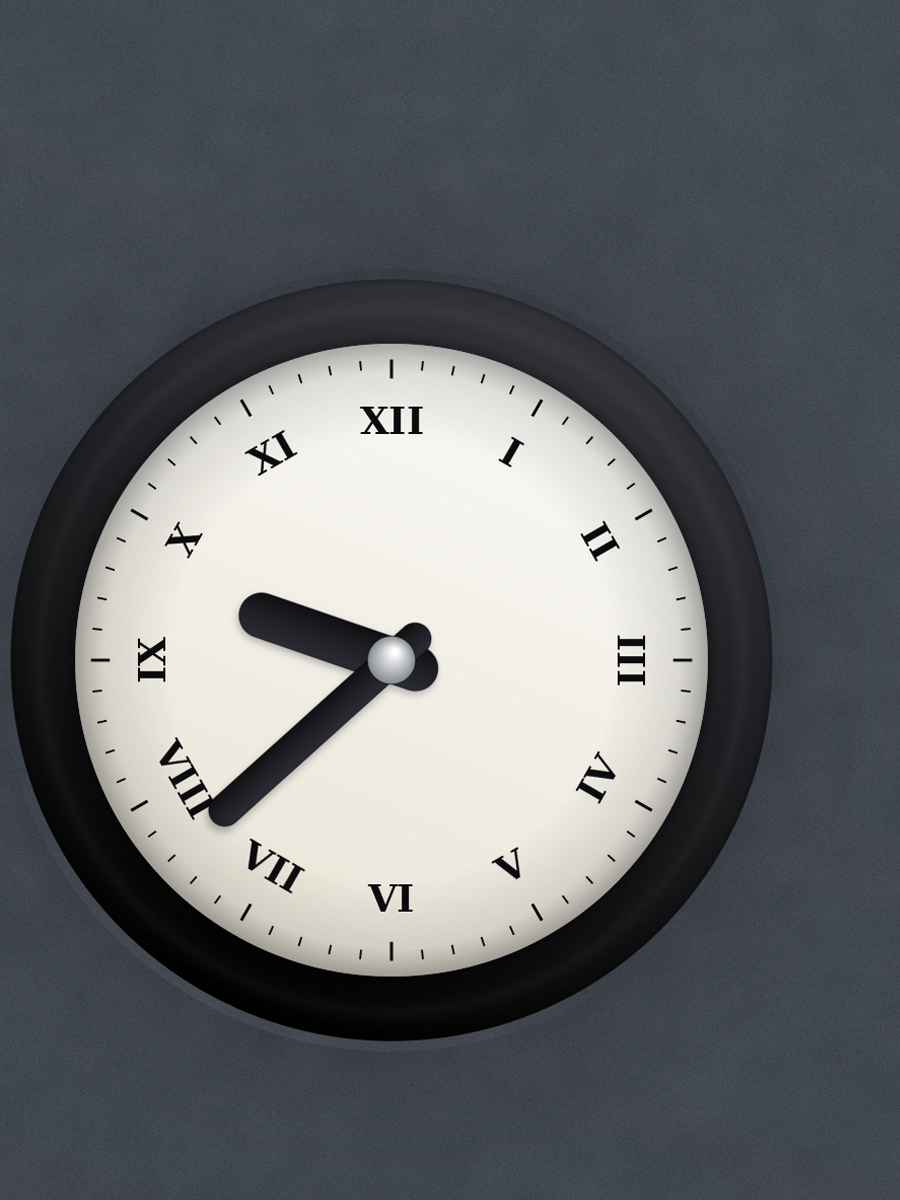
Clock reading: {"hour": 9, "minute": 38}
